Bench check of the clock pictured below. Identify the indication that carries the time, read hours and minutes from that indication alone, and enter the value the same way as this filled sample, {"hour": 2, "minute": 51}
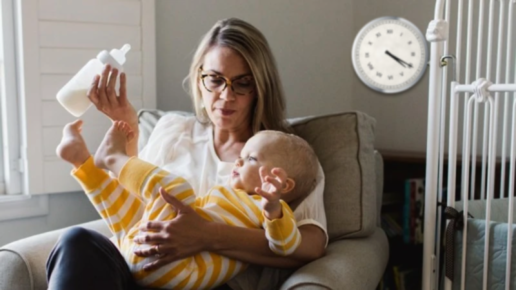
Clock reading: {"hour": 4, "minute": 20}
